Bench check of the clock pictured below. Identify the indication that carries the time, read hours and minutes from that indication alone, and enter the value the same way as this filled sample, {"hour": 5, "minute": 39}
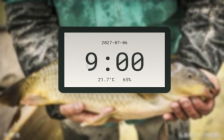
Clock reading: {"hour": 9, "minute": 0}
